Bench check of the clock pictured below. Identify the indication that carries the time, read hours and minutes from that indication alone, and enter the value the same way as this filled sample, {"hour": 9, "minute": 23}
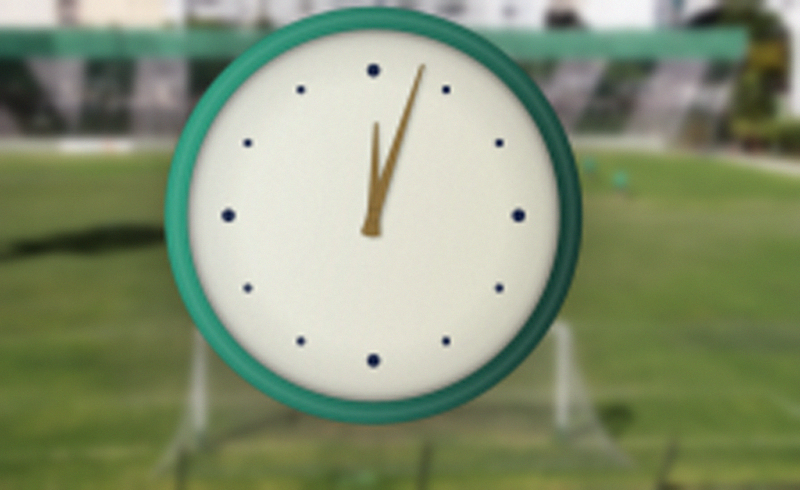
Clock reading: {"hour": 12, "minute": 3}
